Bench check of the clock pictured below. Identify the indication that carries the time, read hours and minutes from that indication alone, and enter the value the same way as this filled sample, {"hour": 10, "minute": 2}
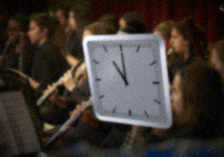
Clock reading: {"hour": 11, "minute": 0}
